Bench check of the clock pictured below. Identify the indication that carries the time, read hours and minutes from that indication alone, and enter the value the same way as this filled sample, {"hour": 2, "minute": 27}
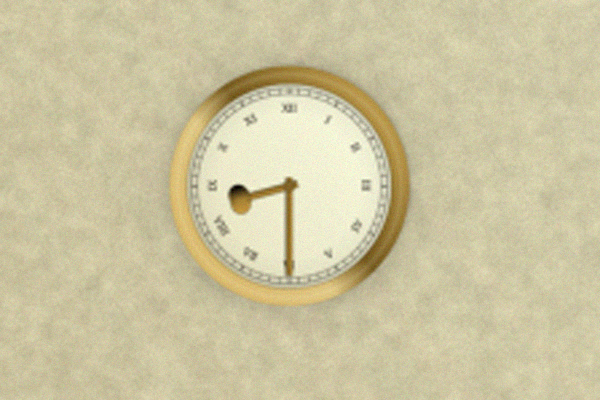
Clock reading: {"hour": 8, "minute": 30}
